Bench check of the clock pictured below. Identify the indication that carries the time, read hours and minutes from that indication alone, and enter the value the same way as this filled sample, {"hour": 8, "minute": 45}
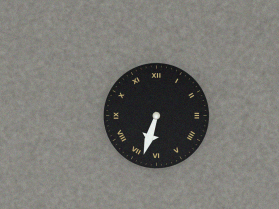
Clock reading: {"hour": 6, "minute": 33}
